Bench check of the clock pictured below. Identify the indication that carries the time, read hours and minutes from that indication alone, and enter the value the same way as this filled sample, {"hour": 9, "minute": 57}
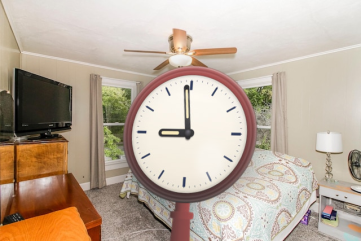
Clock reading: {"hour": 8, "minute": 59}
